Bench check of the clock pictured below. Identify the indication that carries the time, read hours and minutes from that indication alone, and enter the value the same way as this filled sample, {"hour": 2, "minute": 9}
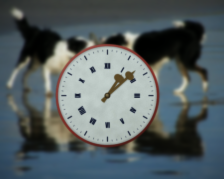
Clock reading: {"hour": 1, "minute": 8}
